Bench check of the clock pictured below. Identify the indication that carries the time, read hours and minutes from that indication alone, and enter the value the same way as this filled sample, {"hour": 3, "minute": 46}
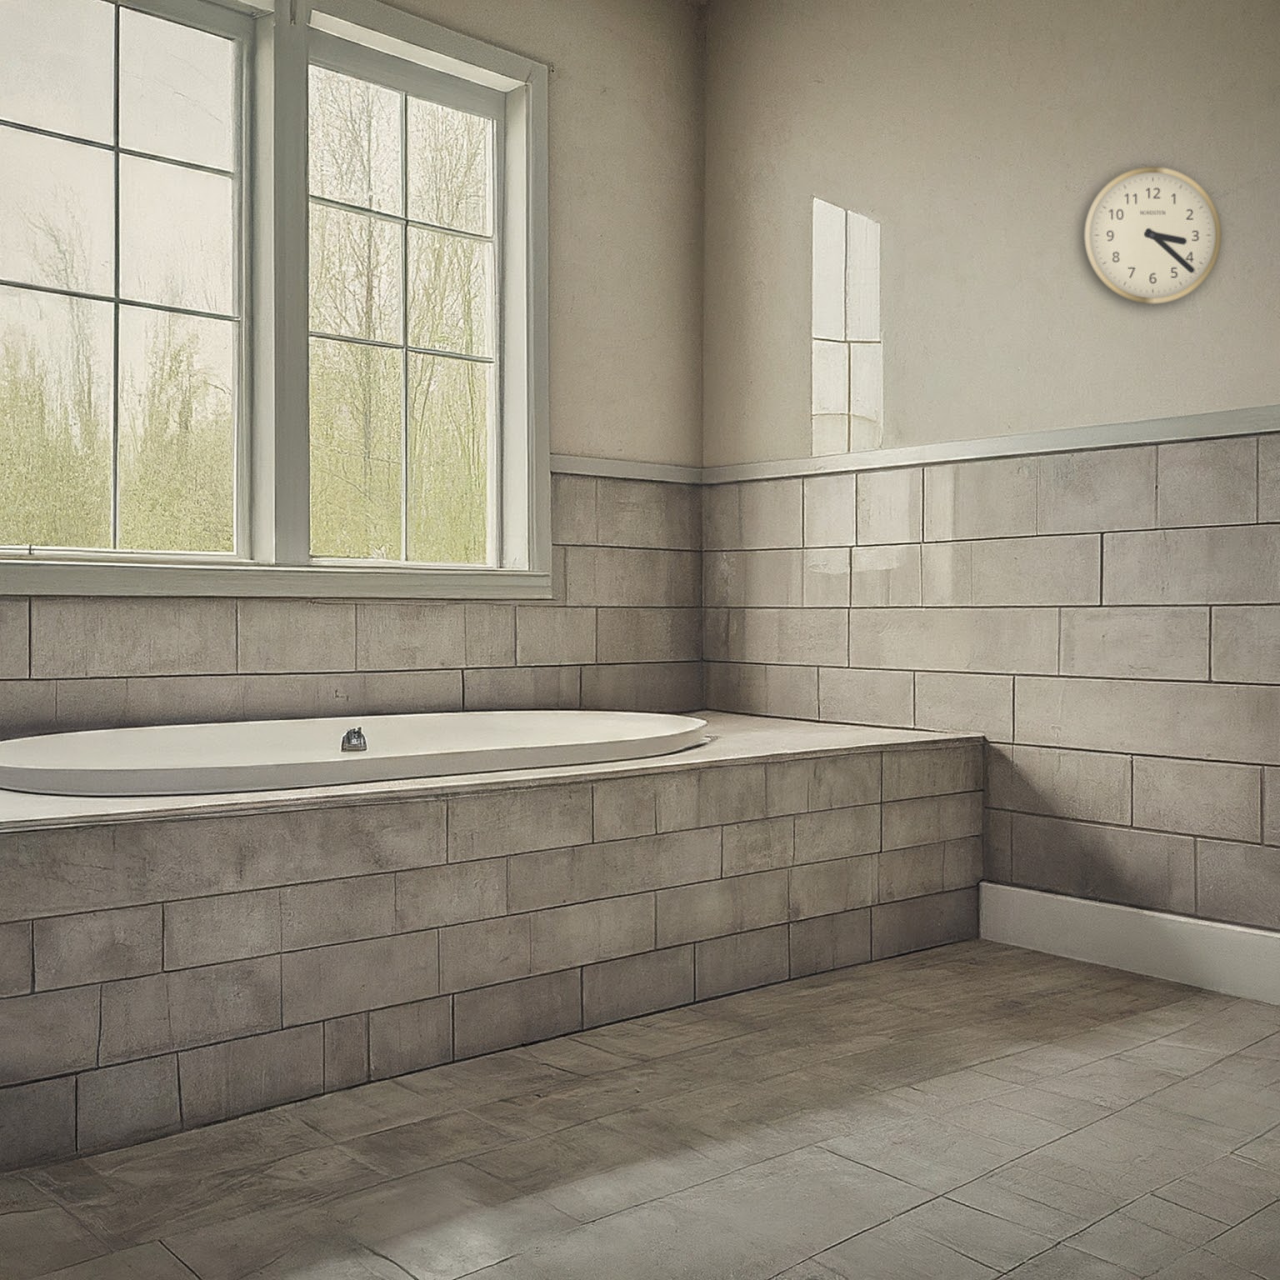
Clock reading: {"hour": 3, "minute": 22}
